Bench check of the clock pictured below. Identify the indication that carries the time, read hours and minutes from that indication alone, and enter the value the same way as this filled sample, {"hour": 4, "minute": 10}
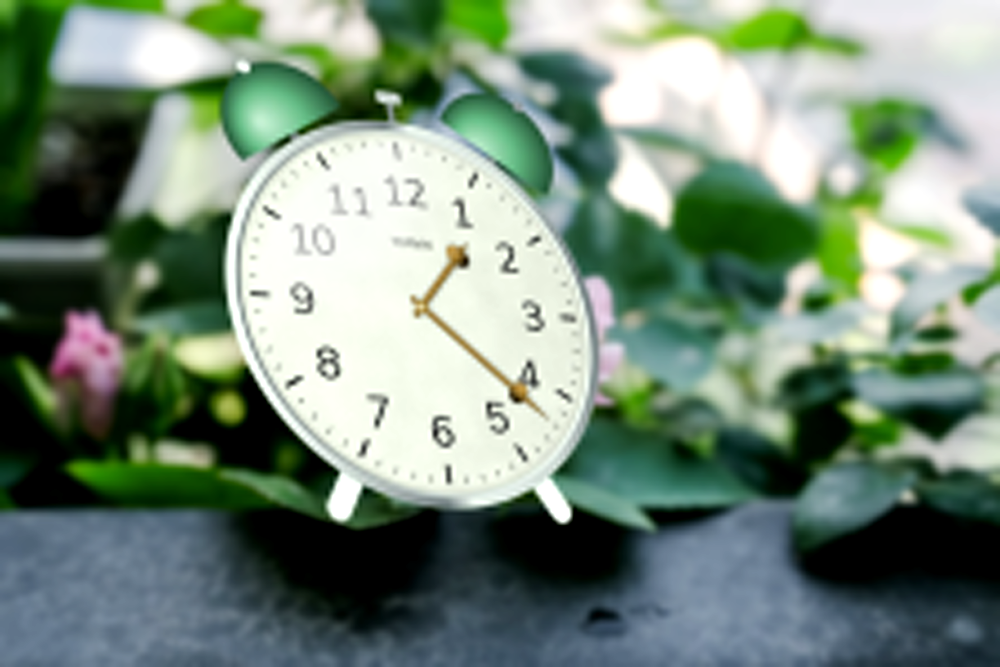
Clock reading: {"hour": 1, "minute": 22}
